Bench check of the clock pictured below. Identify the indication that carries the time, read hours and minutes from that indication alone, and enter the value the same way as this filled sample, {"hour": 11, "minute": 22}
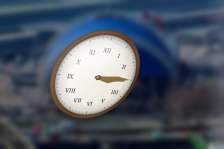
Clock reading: {"hour": 3, "minute": 15}
